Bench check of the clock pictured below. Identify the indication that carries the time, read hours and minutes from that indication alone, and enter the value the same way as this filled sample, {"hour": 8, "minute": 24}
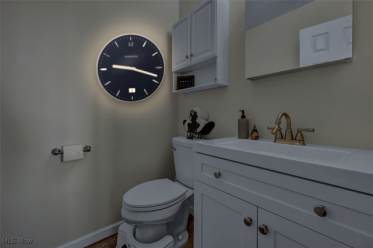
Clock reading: {"hour": 9, "minute": 18}
